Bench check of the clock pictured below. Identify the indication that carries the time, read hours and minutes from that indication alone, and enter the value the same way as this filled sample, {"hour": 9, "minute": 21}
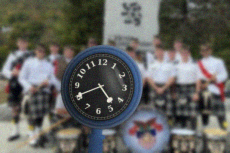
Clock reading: {"hour": 4, "minute": 41}
